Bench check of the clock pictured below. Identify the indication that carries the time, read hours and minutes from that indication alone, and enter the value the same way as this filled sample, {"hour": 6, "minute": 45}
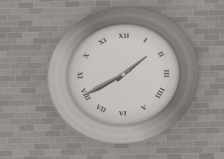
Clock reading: {"hour": 1, "minute": 40}
